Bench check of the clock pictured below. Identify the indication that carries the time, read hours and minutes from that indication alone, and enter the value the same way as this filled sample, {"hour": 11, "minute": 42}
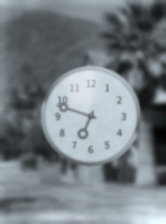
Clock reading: {"hour": 6, "minute": 48}
